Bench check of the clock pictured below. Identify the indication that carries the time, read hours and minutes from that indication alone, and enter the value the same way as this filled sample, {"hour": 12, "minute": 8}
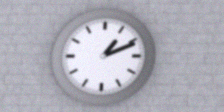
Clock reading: {"hour": 1, "minute": 11}
